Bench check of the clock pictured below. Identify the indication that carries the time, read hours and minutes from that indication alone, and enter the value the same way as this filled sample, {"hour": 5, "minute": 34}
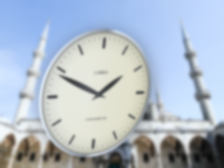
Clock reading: {"hour": 1, "minute": 49}
